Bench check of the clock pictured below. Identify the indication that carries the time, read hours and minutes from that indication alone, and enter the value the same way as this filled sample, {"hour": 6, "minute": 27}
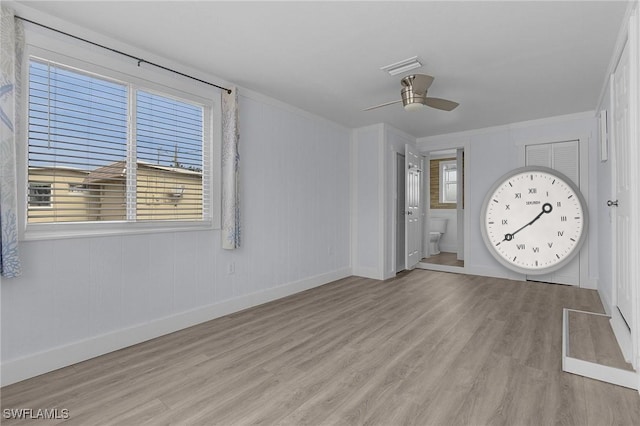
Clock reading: {"hour": 1, "minute": 40}
